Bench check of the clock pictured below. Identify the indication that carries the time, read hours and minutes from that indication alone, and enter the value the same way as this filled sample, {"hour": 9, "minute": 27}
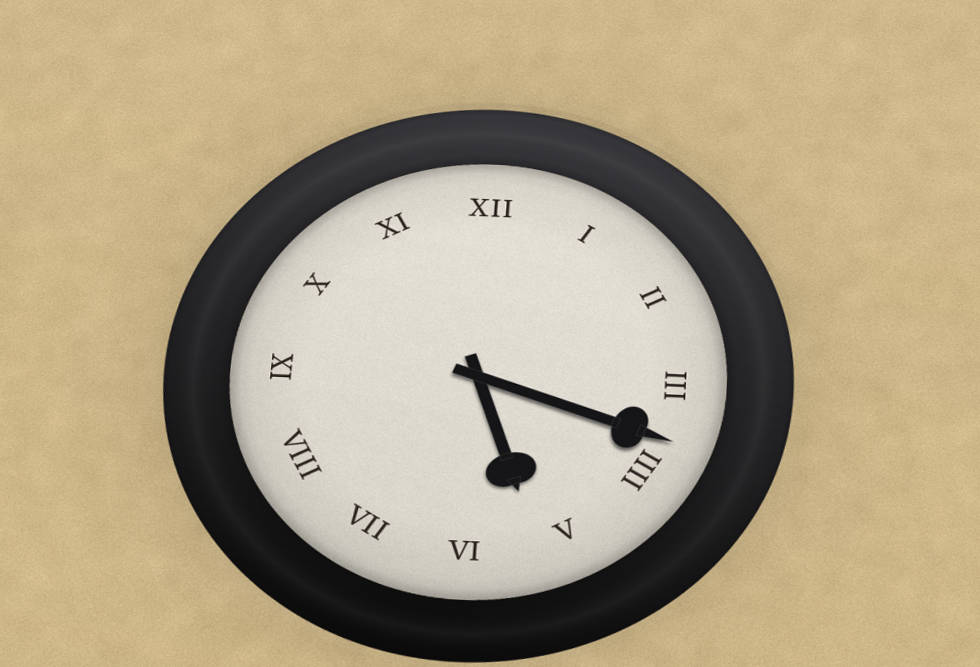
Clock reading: {"hour": 5, "minute": 18}
